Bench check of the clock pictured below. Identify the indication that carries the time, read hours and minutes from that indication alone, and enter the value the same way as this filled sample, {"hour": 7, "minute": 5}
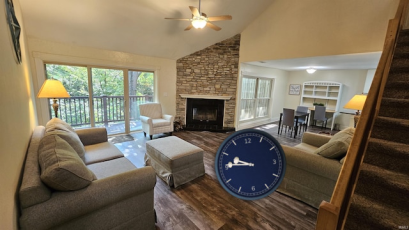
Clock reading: {"hour": 9, "minute": 46}
